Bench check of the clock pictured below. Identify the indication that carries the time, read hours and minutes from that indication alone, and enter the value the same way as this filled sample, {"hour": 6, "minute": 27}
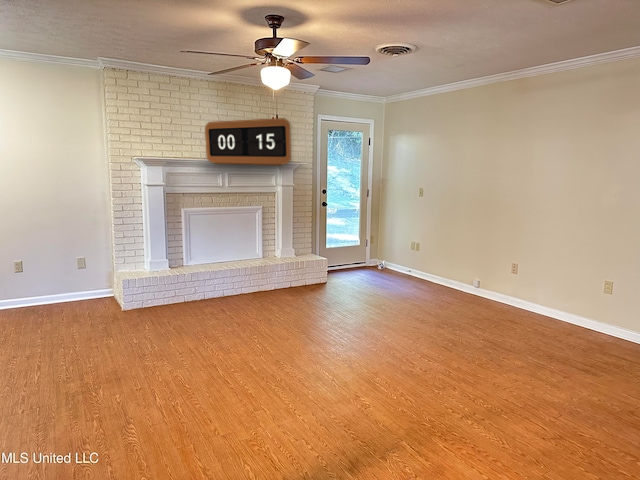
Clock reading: {"hour": 0, "minute": 15}
